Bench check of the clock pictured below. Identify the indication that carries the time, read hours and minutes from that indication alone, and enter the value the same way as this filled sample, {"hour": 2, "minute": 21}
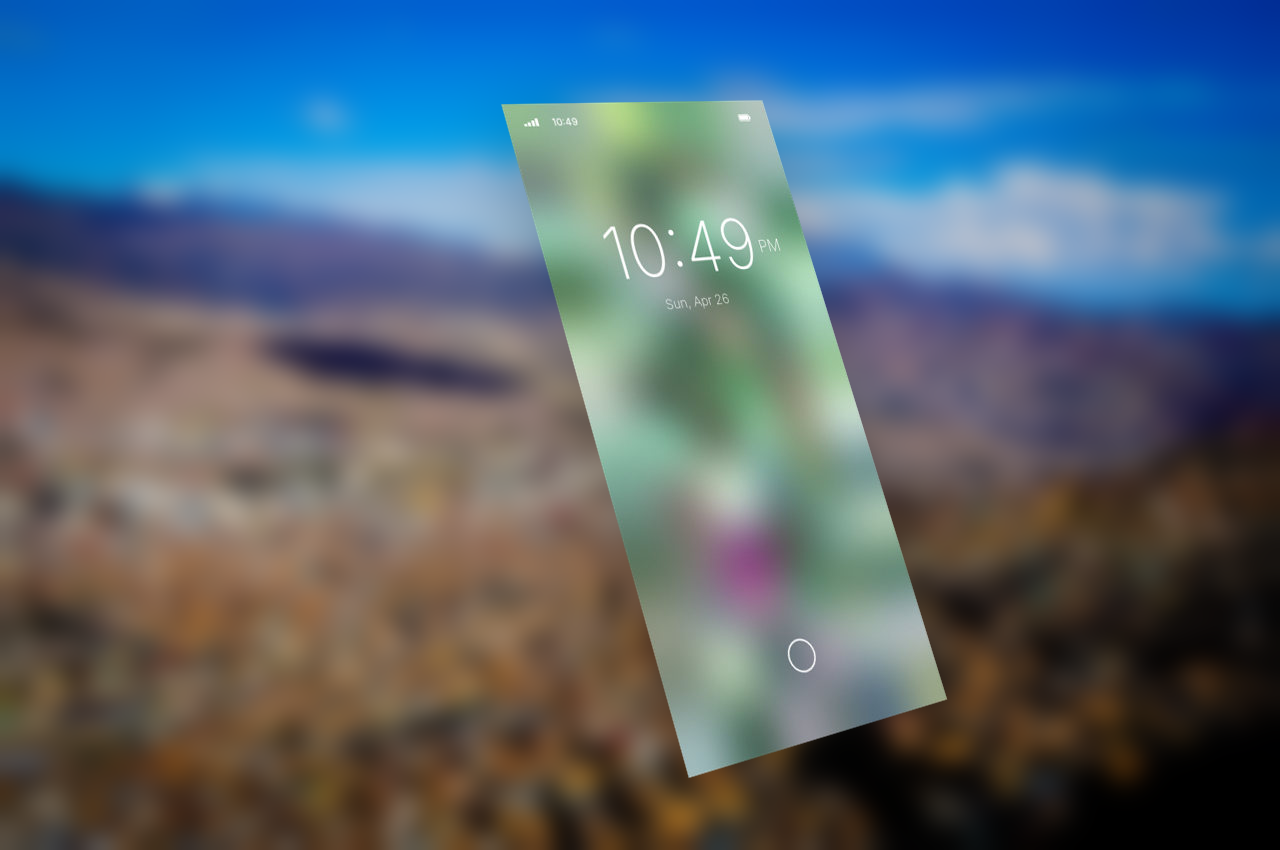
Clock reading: {"hour": 10, "minute": 49}
